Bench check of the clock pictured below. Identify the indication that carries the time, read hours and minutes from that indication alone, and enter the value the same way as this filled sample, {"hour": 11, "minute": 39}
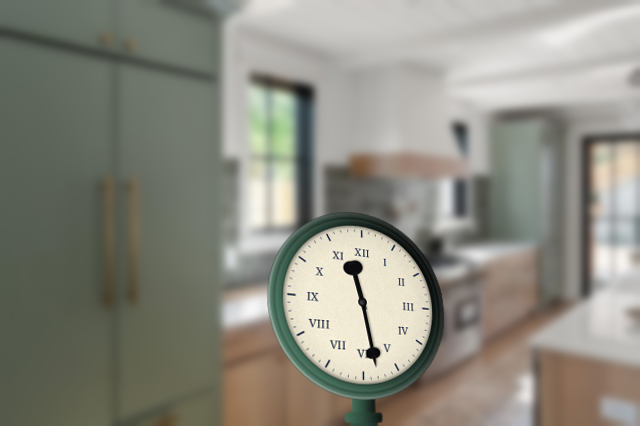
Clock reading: {"hour": 11, "minute": 28}
